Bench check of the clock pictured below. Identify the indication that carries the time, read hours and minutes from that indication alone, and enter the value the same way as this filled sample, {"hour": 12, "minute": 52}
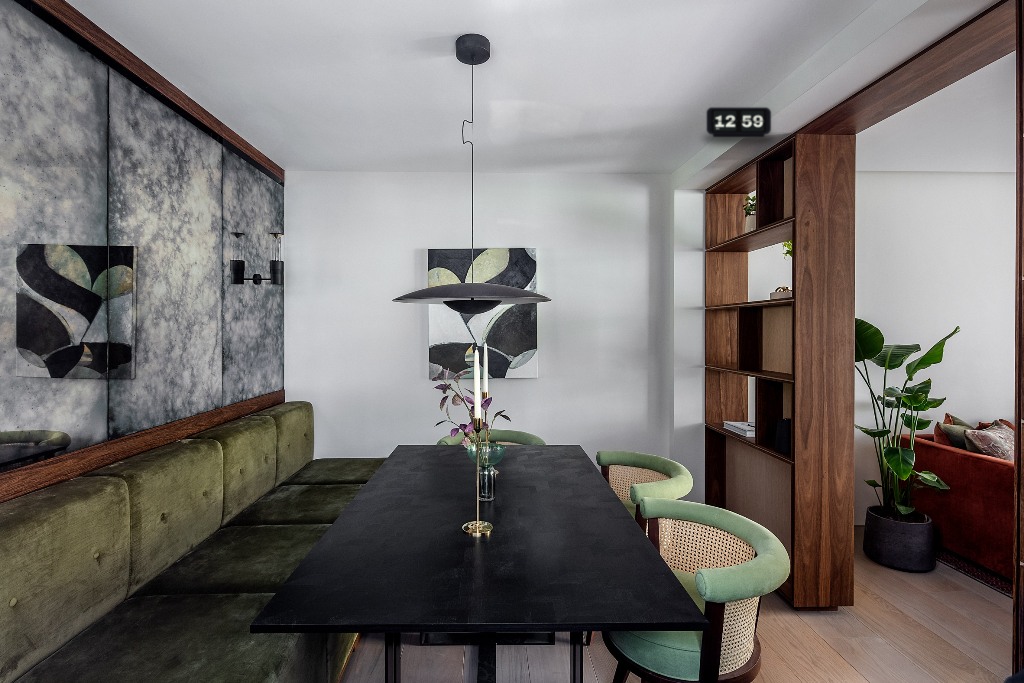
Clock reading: {"hour": 12, "minute": 59}
